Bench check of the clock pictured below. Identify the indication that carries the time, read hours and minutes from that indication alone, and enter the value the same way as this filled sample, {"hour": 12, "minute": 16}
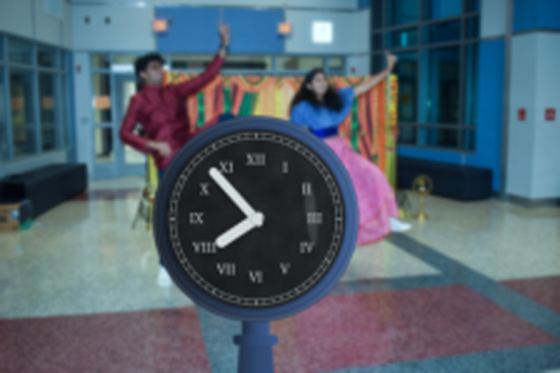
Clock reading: {"hour": 7, "minute": 53}
